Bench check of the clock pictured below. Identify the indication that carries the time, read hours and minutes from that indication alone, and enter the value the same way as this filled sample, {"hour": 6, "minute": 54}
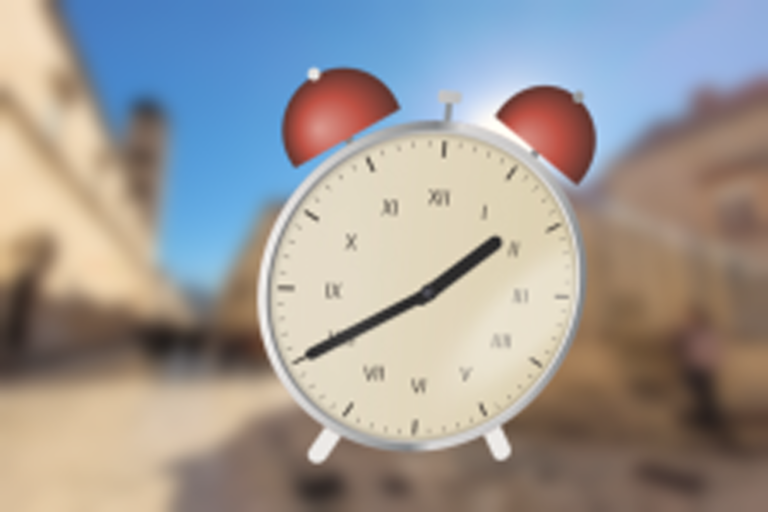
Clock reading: {"hour": 1, "minute": 40}
